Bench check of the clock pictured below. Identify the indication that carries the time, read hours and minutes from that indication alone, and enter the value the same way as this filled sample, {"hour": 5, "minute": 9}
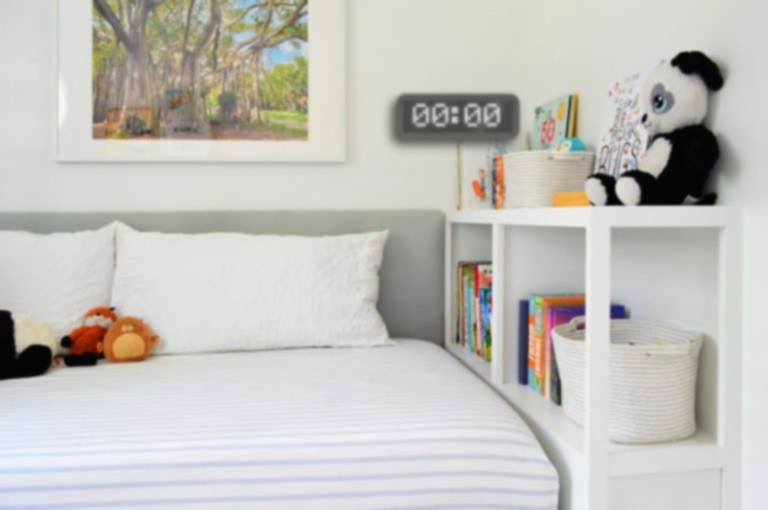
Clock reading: {"hour": 0, "minute": 0}
